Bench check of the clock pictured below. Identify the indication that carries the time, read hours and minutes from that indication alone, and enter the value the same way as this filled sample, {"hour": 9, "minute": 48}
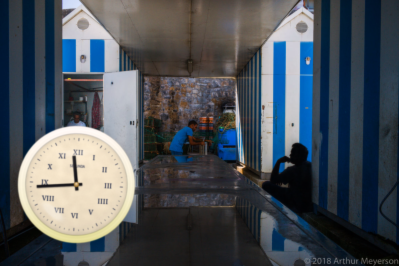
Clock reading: {"hour": 11, "minute": 44}
